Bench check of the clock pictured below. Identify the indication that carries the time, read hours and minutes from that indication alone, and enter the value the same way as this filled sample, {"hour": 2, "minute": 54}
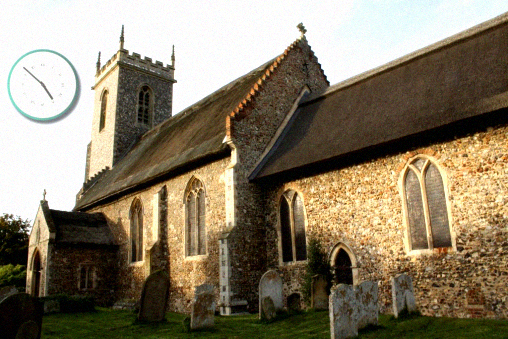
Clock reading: {"hour": 4, "minute": 52}
